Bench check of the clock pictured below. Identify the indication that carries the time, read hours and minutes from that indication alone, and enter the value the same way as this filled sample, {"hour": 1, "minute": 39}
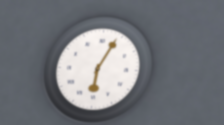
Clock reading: {"hour": 6, "minute": 4}
